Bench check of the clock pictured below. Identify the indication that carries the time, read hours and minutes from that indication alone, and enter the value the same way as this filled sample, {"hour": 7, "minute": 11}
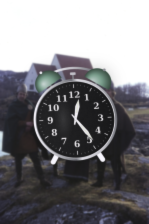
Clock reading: {"hour": 12, "minute": 24}
